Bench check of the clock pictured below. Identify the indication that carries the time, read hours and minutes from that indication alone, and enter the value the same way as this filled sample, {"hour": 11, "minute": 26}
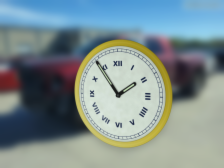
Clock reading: {"hour": 1, "minute": 54}
